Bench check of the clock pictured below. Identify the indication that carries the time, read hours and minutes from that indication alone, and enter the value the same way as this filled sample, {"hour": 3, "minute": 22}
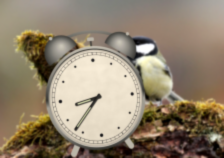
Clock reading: {"hour": 8, "minute": 37}
